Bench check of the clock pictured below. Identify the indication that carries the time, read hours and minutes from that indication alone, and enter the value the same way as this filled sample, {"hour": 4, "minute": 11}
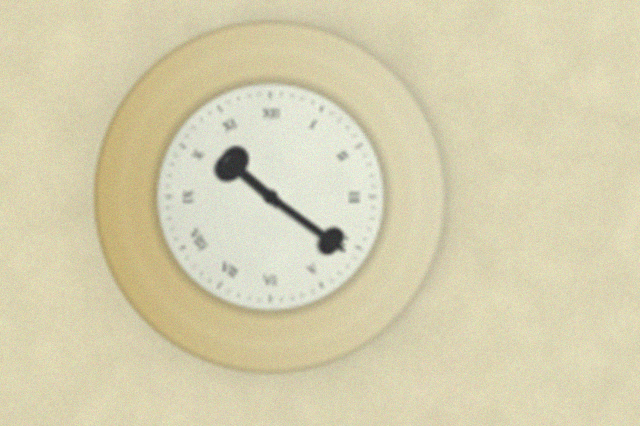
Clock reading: {"hour": 10, "minute": 21}
